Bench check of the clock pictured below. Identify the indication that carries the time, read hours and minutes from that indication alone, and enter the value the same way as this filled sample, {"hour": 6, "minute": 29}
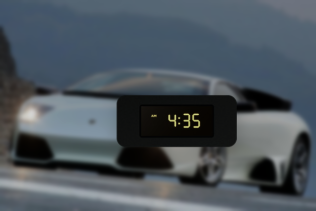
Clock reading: {"hour": 4, "minute": 35}
